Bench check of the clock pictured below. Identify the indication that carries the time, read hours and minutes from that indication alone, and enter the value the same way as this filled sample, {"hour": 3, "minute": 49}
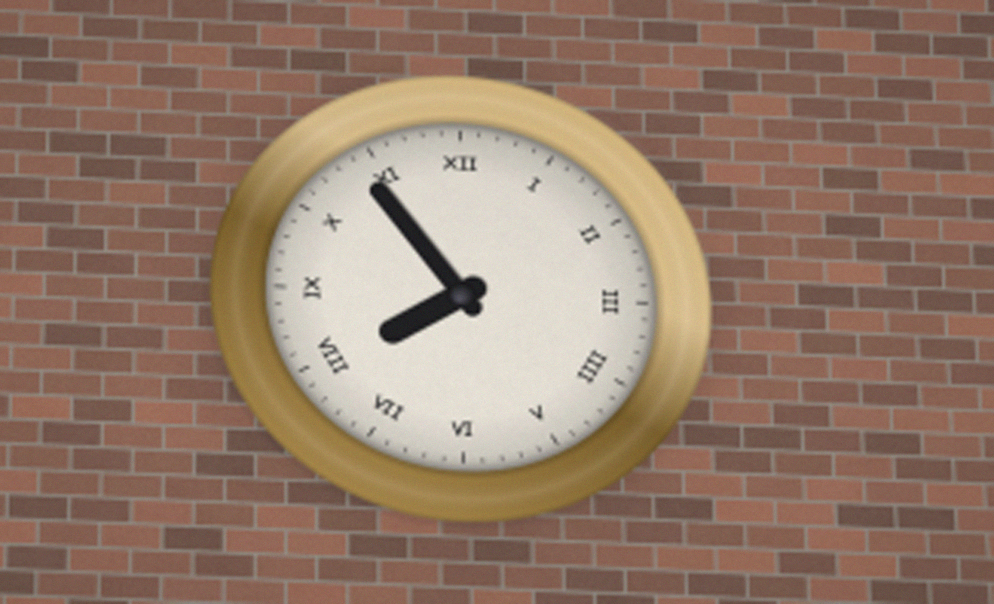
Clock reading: {"hour": 7, "minute": 54}
